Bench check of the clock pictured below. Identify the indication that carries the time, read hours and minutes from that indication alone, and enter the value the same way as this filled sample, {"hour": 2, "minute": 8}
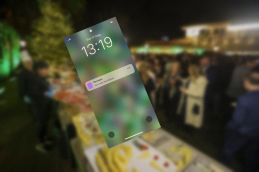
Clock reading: {"hour": 13, "minute": 19}
